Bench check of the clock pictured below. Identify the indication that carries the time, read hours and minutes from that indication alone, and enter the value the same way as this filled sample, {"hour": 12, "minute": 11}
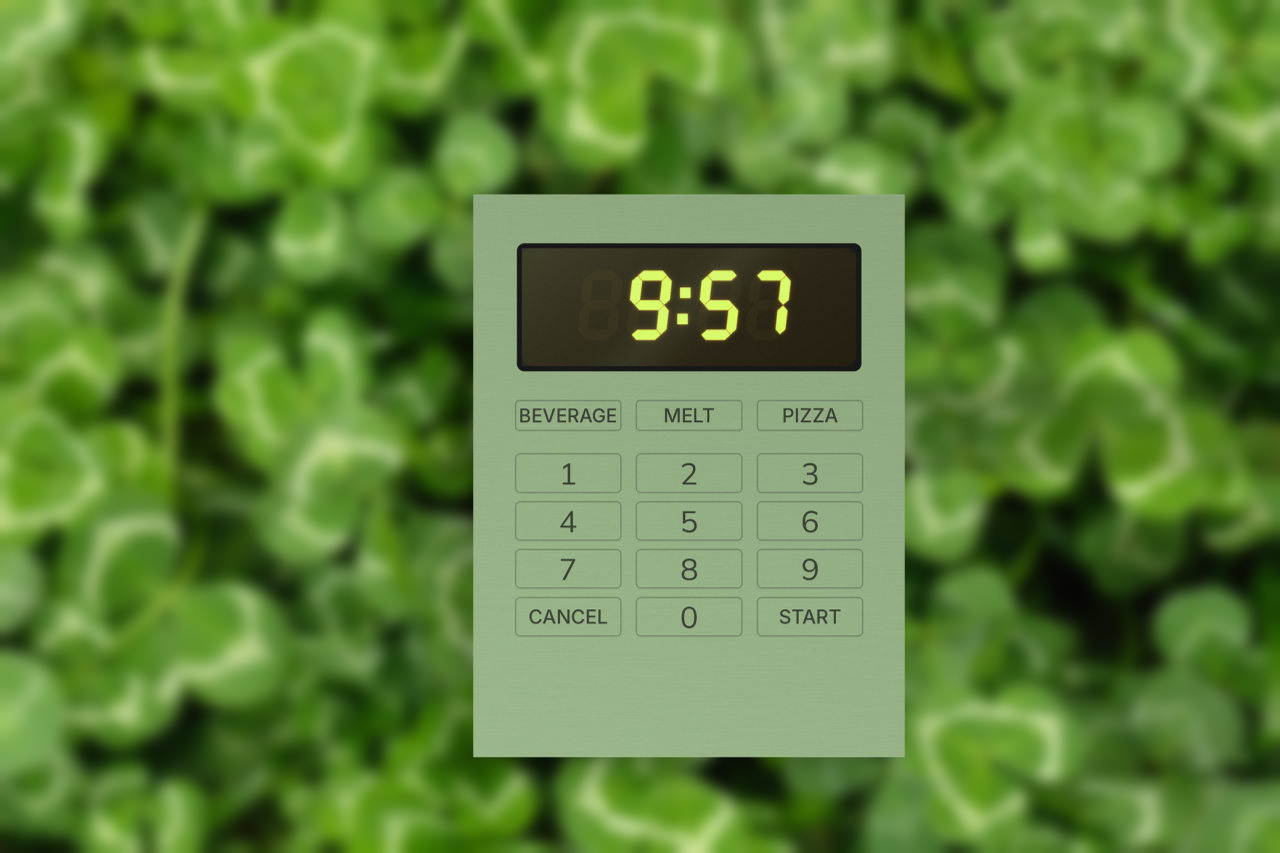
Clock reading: {"hour": 9, "minute": 57}
